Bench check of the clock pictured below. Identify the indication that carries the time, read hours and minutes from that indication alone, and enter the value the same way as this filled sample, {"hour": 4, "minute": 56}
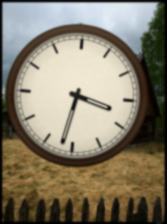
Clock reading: {"hour": 3, "minute": 32}
